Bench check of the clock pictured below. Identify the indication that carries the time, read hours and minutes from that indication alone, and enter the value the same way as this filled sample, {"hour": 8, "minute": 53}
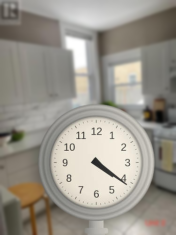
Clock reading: {"hour": 4, "minute": 21}
